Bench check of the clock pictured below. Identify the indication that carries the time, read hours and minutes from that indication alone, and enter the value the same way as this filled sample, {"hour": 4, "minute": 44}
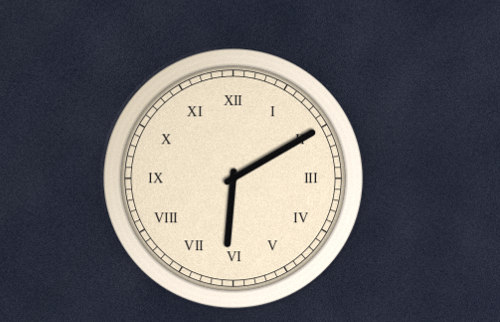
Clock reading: {"hour": 6, "minute": 10}
